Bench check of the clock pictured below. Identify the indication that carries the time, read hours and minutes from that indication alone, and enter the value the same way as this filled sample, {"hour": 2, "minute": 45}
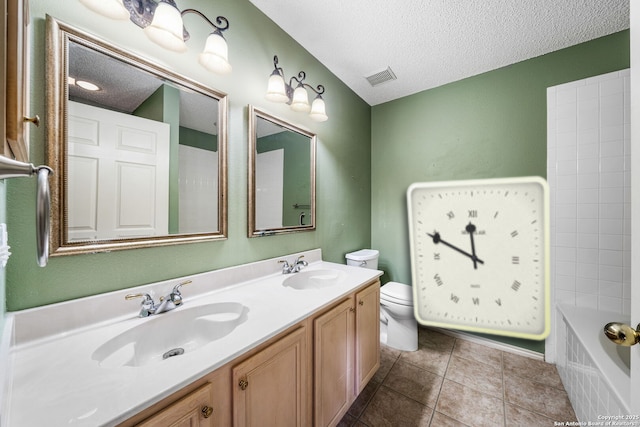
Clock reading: {"hour": 11, "minute": 49}
